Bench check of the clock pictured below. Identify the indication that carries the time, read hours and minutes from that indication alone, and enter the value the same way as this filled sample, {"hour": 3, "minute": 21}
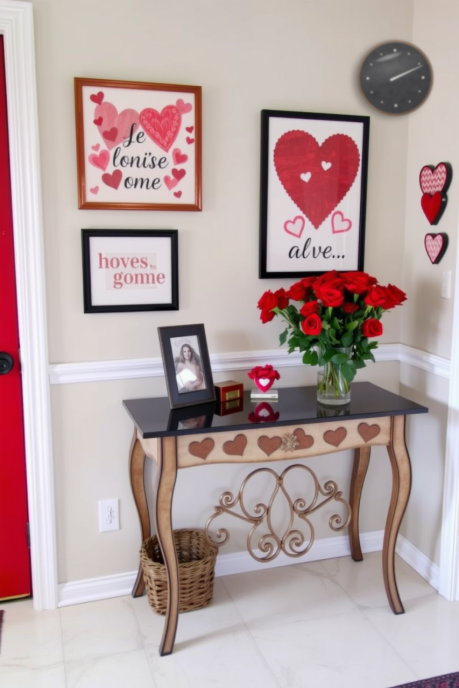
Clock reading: {"hour": 2, "minute": 11}
